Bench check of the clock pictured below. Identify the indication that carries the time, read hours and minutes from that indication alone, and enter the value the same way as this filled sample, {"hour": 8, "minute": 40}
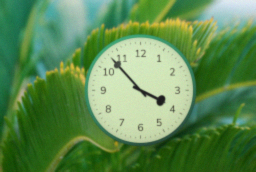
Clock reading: {"hour": 3, "minute": 53}
